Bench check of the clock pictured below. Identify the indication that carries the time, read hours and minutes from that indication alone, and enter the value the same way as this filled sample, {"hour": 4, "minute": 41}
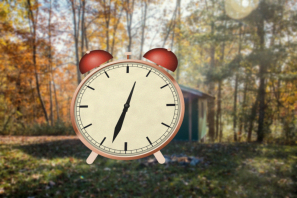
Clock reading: {"hour": 12, "minute": 33}
